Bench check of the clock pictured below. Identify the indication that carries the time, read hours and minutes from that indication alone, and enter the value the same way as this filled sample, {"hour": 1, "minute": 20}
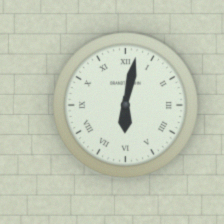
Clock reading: {"hour": 6, "minute": 2}
